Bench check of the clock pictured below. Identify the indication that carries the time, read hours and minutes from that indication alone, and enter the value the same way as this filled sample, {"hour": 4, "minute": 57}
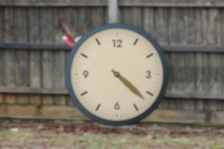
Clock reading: {"hour": 4, "minute": 22}
